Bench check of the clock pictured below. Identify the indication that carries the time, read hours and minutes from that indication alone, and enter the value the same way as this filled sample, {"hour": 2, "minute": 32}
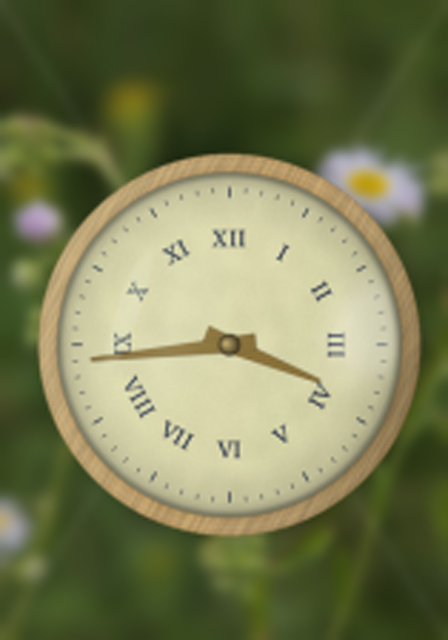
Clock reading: {"hour": 3, "minute": 44}
